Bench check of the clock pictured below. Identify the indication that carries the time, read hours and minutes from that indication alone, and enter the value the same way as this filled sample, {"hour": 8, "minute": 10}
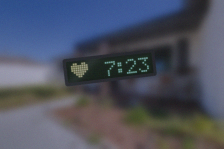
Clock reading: {"hour": 7, "minute": 23}
